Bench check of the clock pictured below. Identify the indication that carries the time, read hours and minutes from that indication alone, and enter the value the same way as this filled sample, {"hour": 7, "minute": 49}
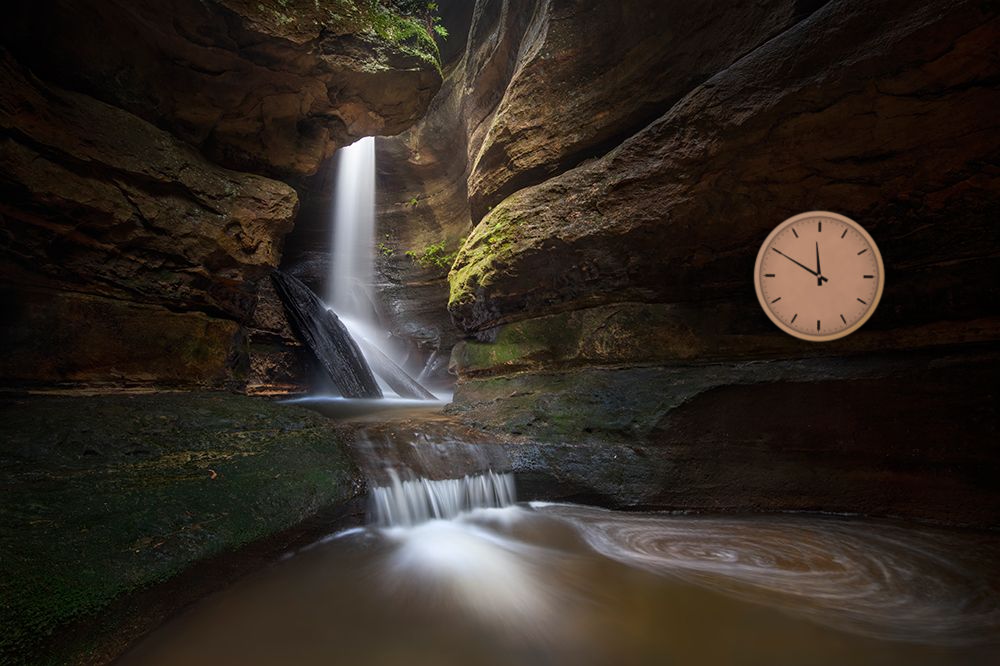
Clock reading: {"hour": 11, "minute": 50}
